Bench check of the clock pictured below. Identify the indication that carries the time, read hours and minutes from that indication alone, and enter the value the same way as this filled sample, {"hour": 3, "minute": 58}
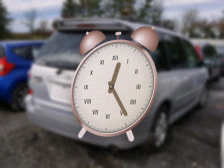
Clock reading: {"hour": 12, "minute": 24}
